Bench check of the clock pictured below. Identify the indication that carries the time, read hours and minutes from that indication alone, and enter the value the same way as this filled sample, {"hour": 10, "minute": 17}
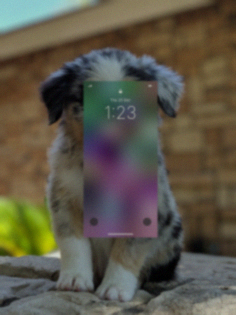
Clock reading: {"hour": 1, "minute": 23}
